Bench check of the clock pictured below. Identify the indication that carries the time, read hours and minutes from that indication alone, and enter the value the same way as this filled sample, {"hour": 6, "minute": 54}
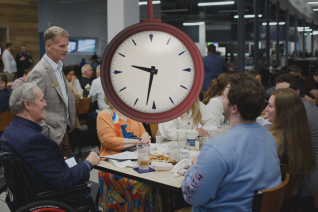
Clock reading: {"hour": 9, "minute": 32}
